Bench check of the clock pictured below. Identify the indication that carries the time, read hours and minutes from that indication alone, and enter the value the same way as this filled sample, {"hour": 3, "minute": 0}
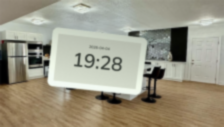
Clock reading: {"hour": 19, "minute": 28}
